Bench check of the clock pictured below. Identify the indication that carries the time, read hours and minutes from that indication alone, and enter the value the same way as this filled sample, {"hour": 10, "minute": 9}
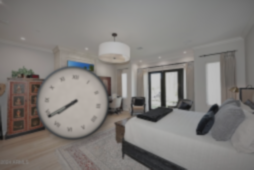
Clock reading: {"hour": 7, "minute": 39}
